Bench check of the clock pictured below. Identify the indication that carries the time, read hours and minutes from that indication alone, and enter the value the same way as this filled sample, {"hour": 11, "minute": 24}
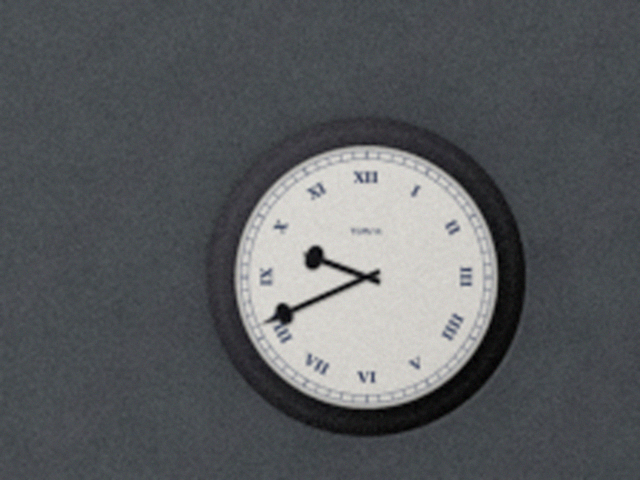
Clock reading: {"hour": 9, "minute": 41}
